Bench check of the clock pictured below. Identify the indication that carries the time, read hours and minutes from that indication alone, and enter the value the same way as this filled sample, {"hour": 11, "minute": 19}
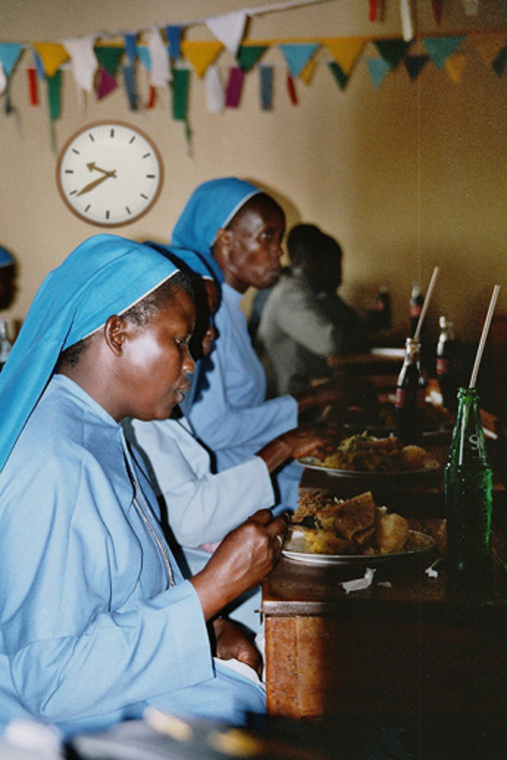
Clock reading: {"hour": 9, "minute": 39}
